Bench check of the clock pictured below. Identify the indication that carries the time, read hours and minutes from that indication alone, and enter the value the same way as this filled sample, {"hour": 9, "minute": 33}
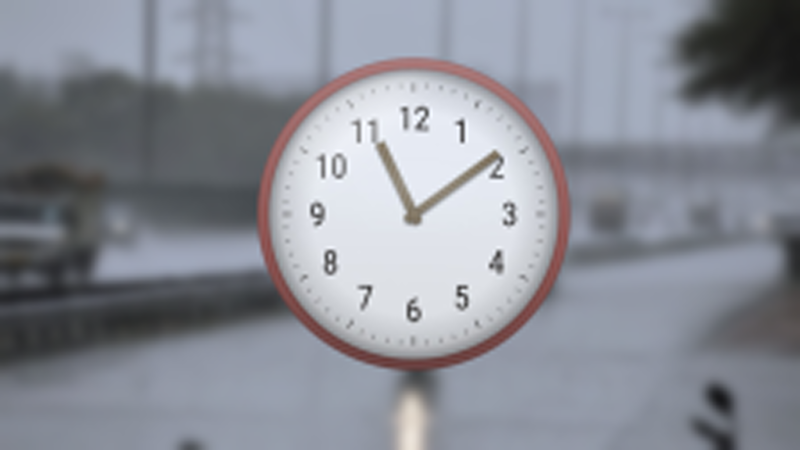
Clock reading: {"hour": 11, "minute": 9}
